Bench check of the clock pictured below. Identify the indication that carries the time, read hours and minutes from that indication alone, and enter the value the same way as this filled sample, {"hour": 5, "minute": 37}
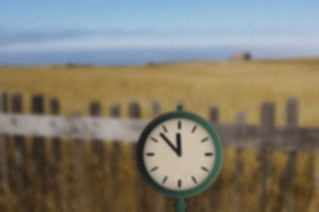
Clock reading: {"hour": 11, "minute": 53}
